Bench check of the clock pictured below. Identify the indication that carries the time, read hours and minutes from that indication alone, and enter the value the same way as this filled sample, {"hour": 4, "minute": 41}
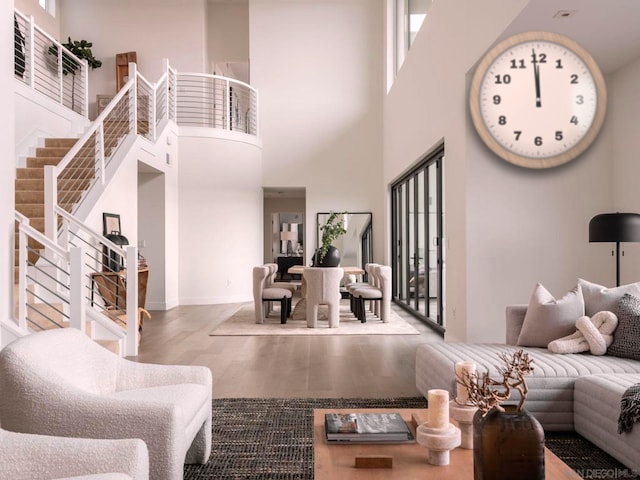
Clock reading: {"hour": 11, "minute": 59}
